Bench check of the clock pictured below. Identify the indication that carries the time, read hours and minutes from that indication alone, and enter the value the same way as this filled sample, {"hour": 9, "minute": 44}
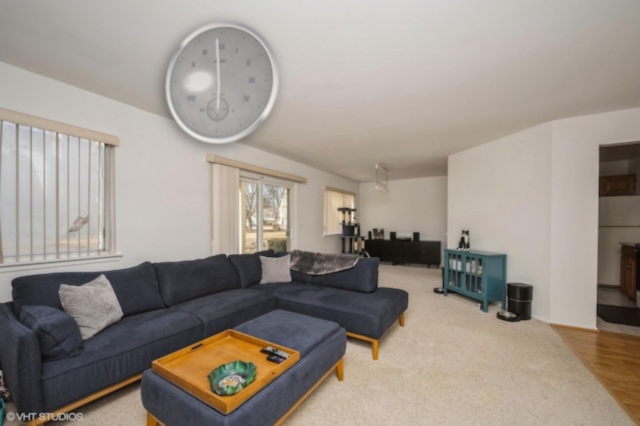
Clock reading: {"hour": 5, "minute": 59}
